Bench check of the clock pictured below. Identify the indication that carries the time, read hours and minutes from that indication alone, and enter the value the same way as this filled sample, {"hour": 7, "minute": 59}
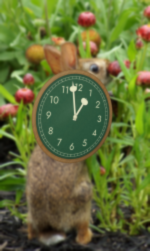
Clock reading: {"hour": 12, "minute": 58}
